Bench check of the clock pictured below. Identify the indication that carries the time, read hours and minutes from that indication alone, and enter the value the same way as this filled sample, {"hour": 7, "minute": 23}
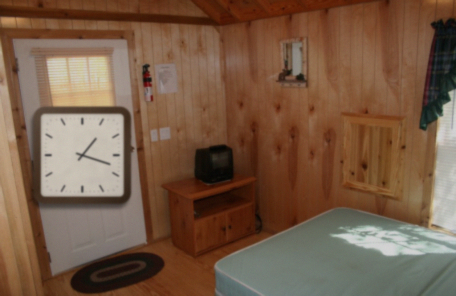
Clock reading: {"hour": 1, "minute": 18}
